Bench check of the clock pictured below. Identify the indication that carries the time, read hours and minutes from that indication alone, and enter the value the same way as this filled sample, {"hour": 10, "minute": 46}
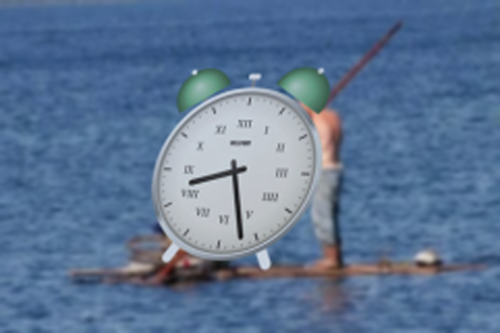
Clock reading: {"hour": 8, "minute": 27}
